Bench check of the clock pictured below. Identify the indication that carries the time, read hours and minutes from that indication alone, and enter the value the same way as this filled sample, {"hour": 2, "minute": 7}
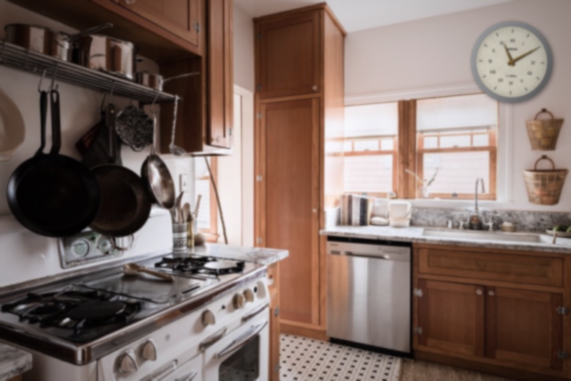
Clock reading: {"hour": 11, "minute": 10}
